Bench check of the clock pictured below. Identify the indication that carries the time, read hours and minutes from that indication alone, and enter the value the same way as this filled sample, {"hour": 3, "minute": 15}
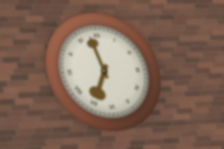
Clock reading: {"hour": 6, "minute": 58}
